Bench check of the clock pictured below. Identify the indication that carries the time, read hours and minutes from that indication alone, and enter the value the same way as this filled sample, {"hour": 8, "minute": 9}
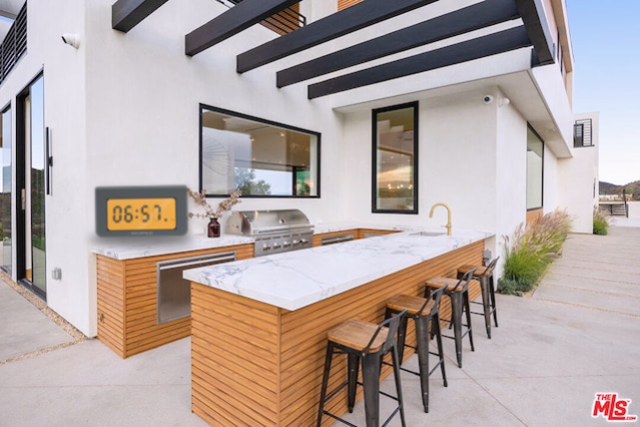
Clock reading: {"hour": 6, "minute": 57}
